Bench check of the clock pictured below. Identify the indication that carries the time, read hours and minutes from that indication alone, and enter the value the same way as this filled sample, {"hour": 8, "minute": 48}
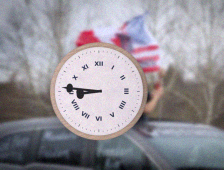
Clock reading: {"hour": 8, "minute": 46}
